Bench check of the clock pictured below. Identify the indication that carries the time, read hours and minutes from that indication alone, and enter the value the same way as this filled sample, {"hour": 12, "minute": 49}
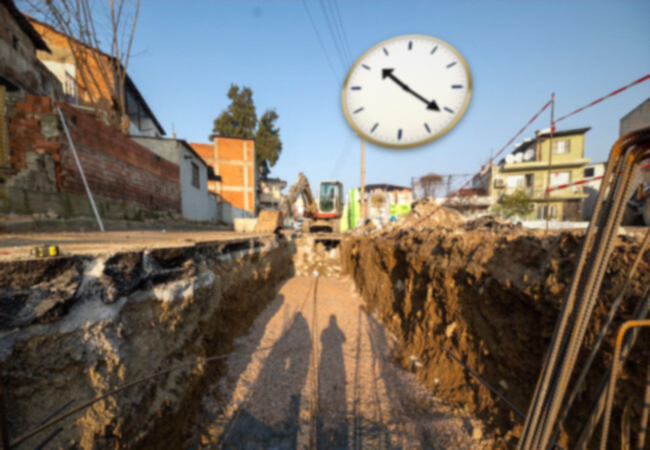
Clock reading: {"hour": 10, "minute": 21}
